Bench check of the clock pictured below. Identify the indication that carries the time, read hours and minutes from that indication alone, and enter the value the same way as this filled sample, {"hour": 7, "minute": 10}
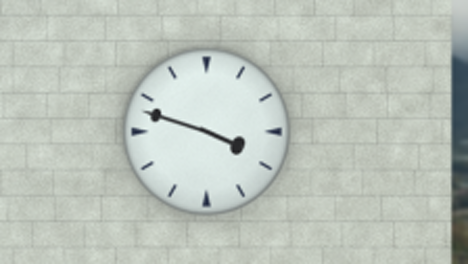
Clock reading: {"hour": 3, "minute": 48}
